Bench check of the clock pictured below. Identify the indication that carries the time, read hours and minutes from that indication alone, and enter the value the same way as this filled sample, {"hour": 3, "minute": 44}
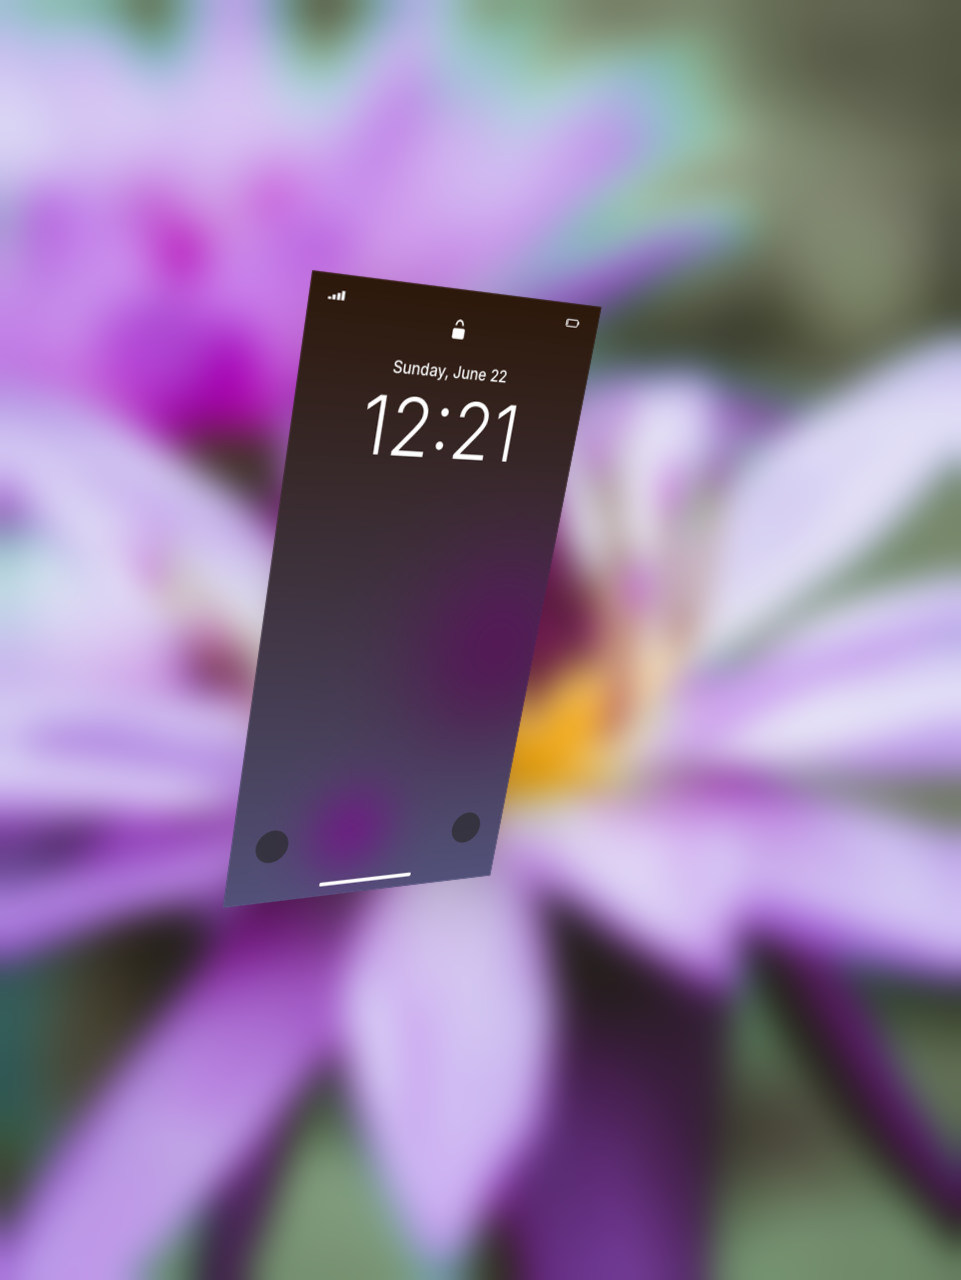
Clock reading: {"hour": 12, "minute": 21}
